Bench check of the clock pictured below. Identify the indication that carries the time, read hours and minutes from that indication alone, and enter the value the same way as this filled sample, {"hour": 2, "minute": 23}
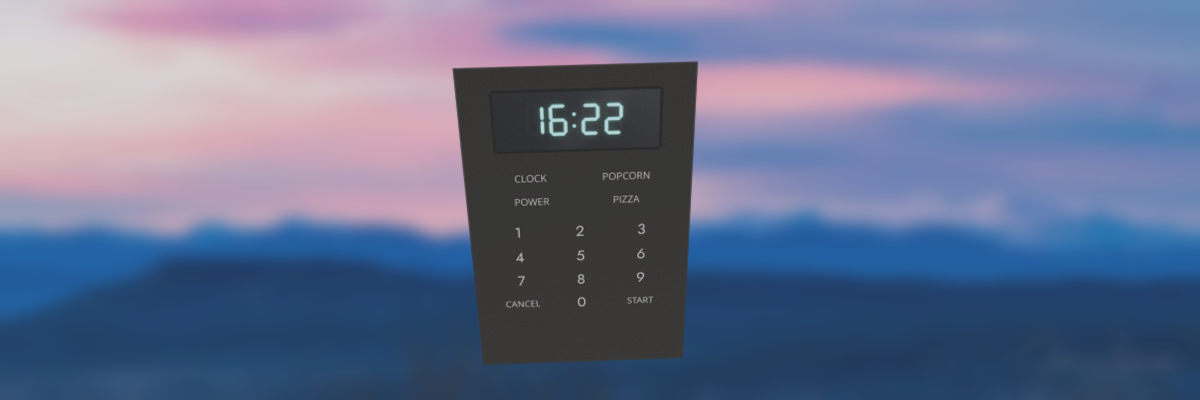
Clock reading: {"hour": 16, "minute": 22}
